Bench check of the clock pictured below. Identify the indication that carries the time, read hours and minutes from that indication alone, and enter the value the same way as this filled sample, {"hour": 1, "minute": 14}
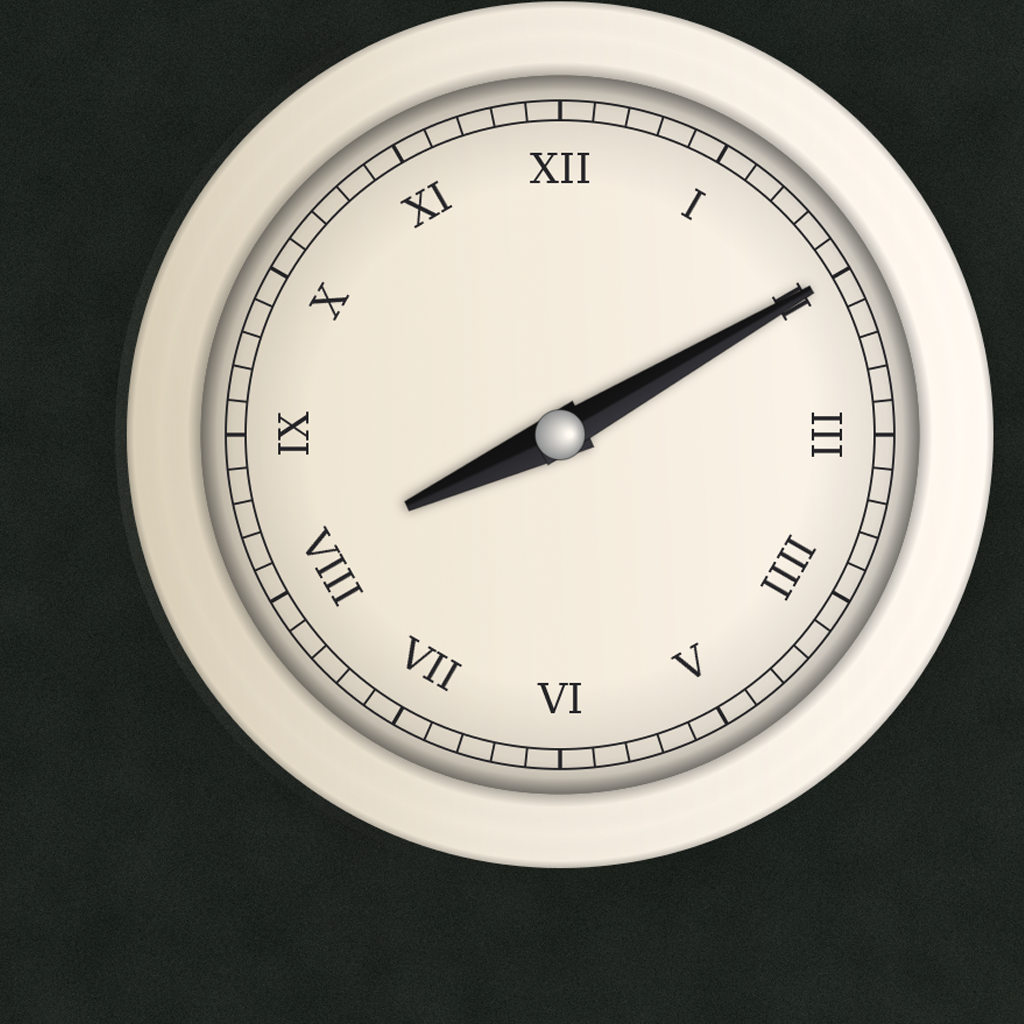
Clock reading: {"hour": 8, "minute": 10}
